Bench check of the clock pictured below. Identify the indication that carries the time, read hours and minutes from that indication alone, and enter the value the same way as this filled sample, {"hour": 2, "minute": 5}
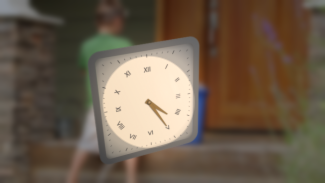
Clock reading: {"hour": 4, "minute": 25}
